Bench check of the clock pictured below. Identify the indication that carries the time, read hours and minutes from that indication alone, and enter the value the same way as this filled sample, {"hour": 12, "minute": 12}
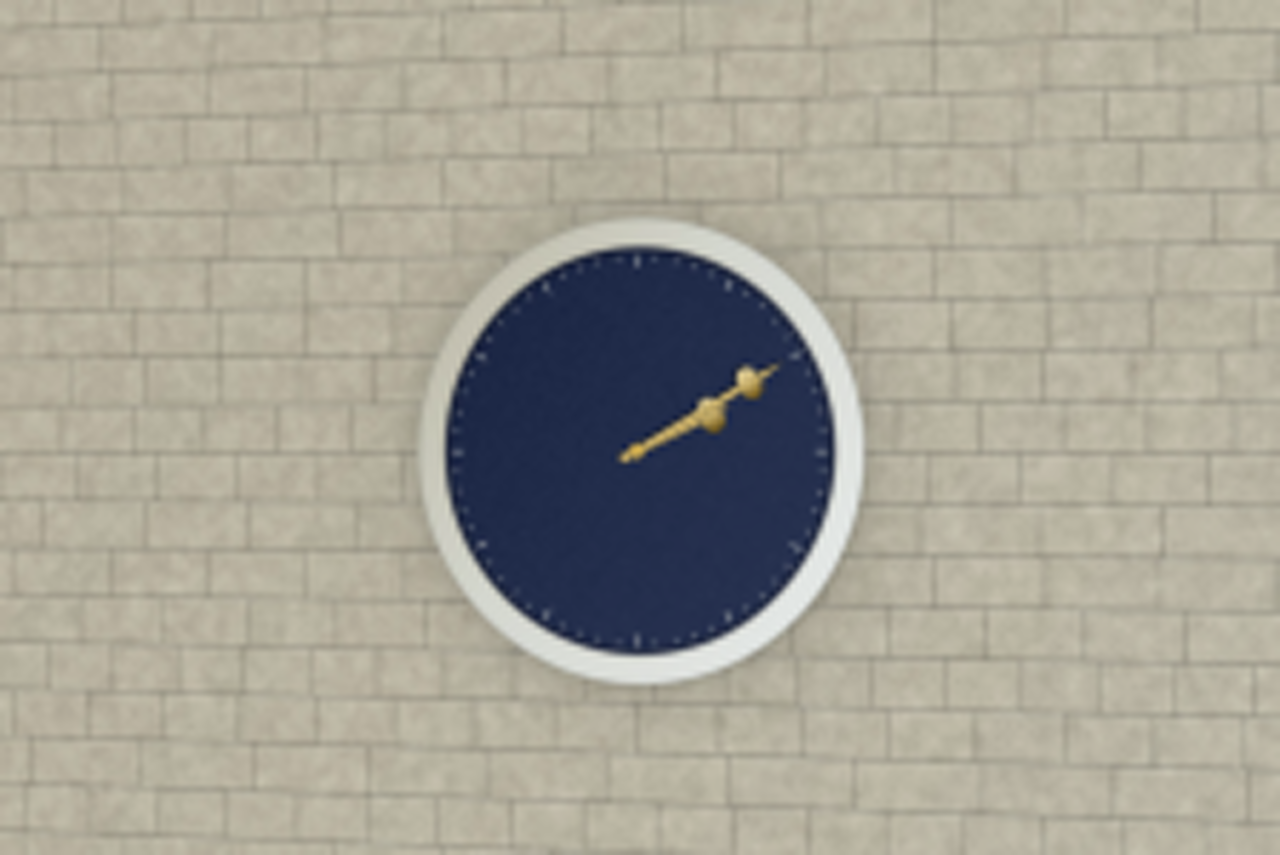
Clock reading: {"hour": 2, "minute": 10}
